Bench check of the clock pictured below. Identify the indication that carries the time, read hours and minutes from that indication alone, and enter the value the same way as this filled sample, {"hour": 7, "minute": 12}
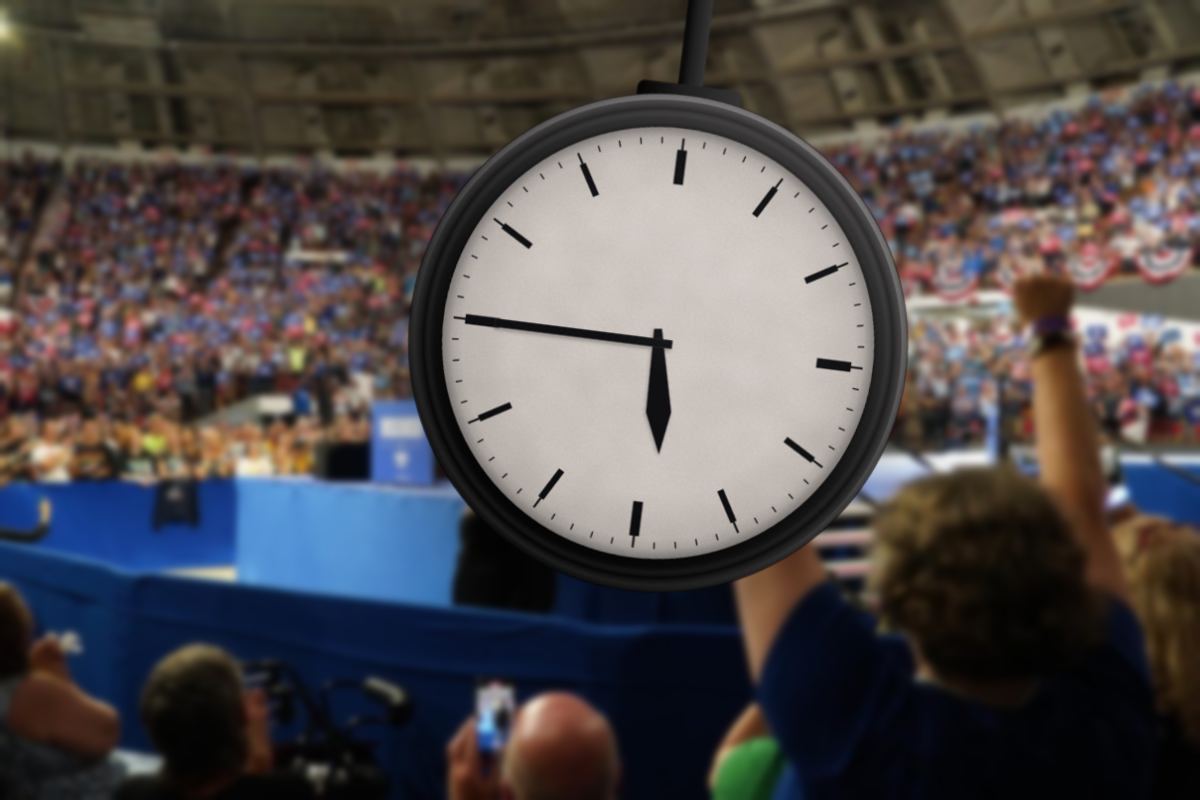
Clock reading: {"hour": 5, "minute": 45}
